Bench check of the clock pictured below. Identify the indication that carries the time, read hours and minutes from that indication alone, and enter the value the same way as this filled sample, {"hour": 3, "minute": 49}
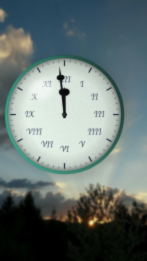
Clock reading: {"hour": 11, "minute": 59}
